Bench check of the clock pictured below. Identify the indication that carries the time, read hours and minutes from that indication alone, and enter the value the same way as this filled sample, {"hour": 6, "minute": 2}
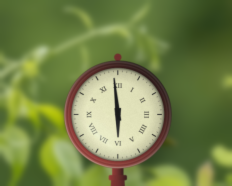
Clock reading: {"hour": 5, "minute": 59}
